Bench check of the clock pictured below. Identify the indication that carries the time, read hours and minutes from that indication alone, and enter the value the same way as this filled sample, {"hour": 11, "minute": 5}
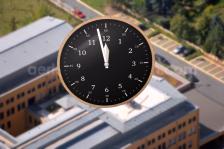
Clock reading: {"hour": 11, "minute": 58}
